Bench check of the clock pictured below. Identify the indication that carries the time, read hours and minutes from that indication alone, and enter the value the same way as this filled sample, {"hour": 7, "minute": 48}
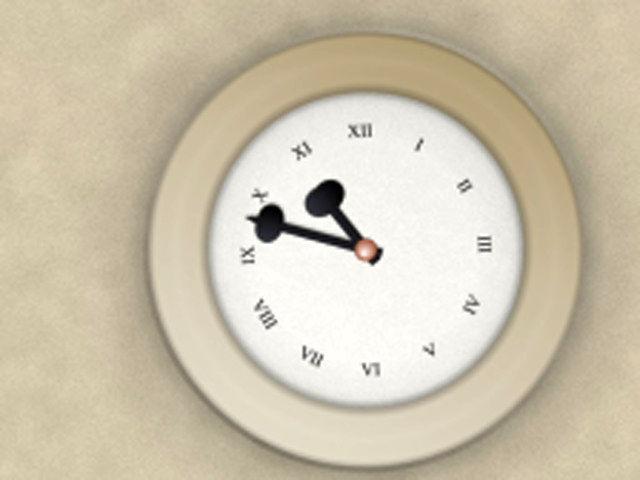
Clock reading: {"hour": 10, "minute": 48}
